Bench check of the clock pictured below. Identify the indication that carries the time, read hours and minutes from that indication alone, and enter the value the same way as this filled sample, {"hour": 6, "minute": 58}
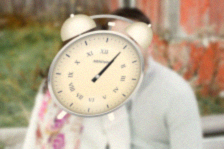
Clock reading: {"hour": 1, "minute": 5}
